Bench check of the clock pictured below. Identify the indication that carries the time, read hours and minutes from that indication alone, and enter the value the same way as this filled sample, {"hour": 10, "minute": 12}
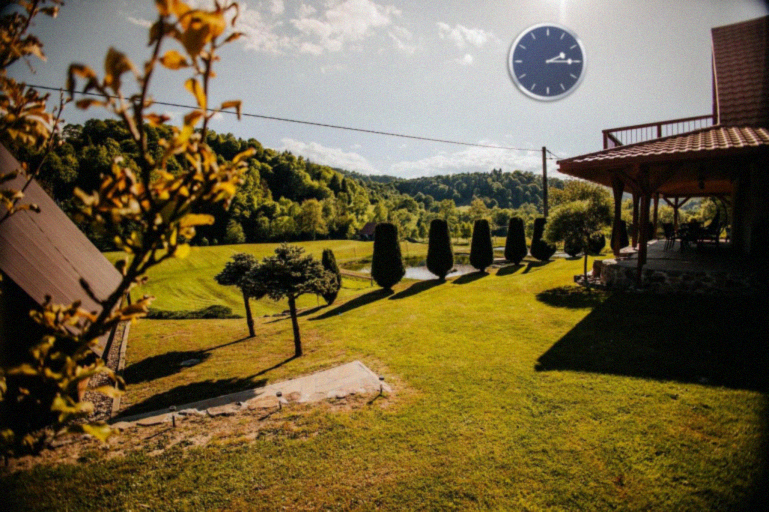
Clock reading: {"hour": 2, "minute": 15}
